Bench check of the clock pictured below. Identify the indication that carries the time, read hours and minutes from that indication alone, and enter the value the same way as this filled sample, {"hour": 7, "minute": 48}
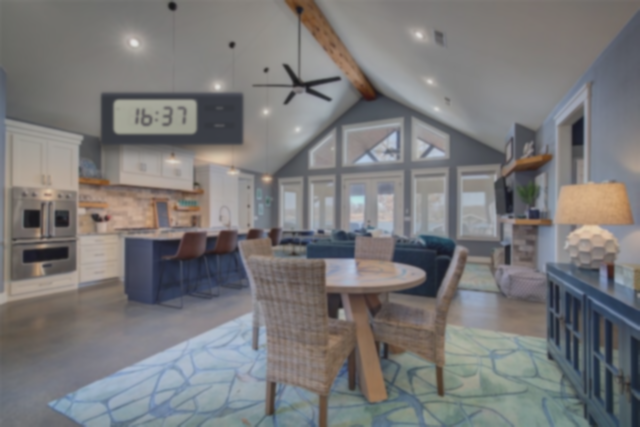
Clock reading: {"hour": 16, "minute": 37}
